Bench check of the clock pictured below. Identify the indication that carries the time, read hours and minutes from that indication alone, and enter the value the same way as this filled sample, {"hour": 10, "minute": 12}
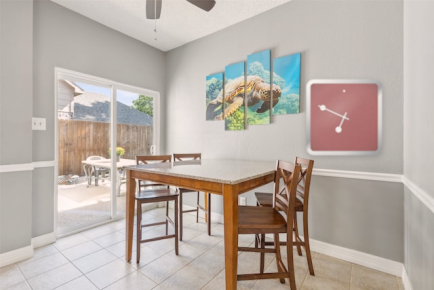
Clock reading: {"hour": 6, "minute": 49}
